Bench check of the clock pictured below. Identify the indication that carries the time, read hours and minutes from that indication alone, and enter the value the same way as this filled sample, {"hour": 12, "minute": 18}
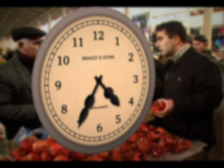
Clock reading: {"hour": 4, "minute": 35}
